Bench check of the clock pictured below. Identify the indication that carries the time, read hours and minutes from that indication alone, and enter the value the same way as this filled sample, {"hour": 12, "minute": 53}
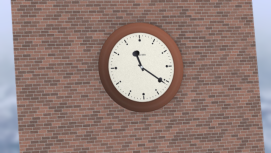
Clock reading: {"hour": 11, "minute": 21}
